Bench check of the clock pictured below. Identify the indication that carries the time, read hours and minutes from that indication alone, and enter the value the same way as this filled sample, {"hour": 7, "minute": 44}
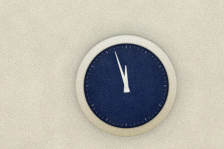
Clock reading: {"hour": 11, "minute": 57}
